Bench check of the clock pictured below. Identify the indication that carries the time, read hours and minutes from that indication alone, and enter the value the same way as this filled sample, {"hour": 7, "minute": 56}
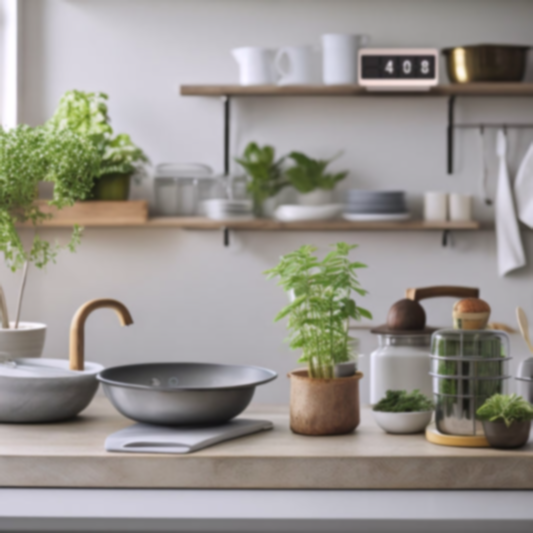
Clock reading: {"hour": 4, "minute": 8}
